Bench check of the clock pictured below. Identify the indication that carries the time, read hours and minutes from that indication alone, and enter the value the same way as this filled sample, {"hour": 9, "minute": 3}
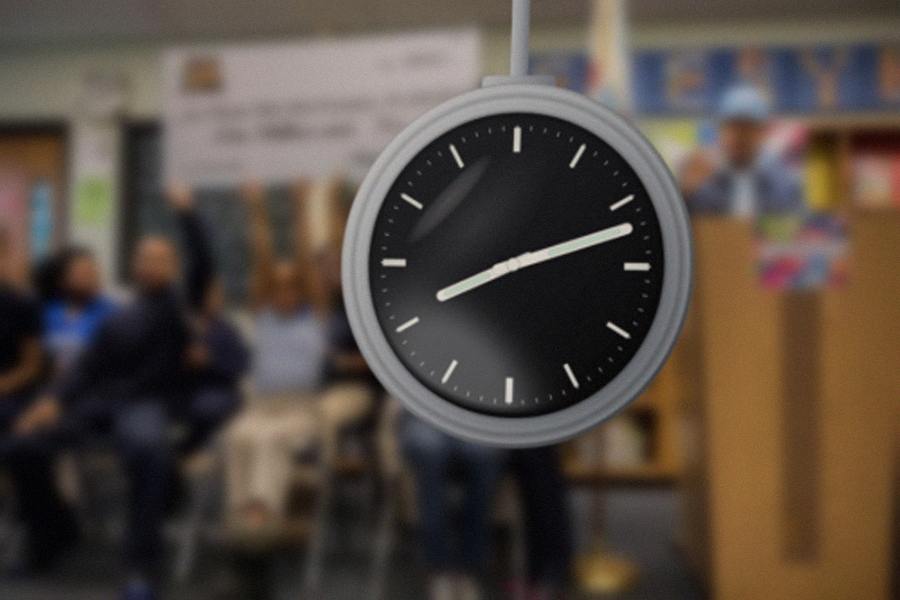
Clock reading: {"hour": 8, "minute": 12}
